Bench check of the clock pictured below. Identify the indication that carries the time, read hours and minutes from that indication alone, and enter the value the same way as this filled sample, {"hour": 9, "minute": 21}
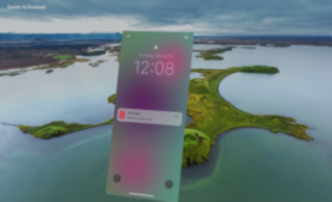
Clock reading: {"hour": 12, "minute": 8}
